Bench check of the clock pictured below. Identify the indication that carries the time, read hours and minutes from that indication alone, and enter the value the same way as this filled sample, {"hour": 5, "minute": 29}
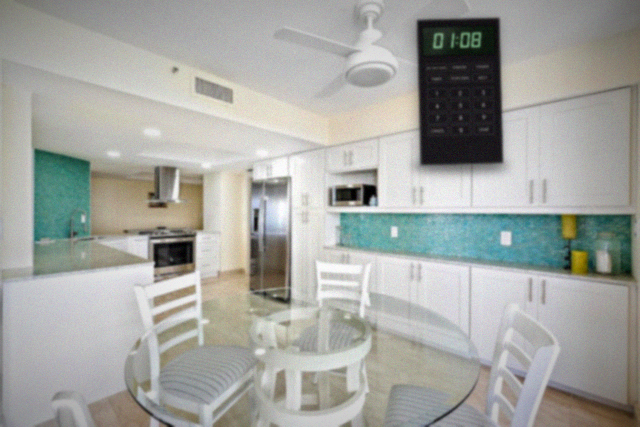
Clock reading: {"hour": 1, "minute": 8}
